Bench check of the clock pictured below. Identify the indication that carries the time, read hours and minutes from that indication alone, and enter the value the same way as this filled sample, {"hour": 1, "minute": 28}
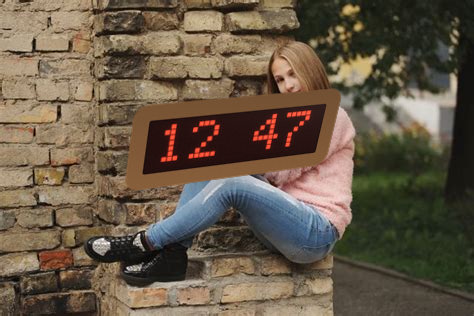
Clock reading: {"hour": 12, "minute": 47}
